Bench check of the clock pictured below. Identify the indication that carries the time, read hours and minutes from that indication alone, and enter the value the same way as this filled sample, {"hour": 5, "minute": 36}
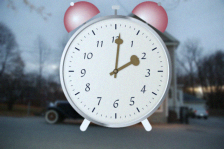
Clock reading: {"hour": 2, "minute": 1}
